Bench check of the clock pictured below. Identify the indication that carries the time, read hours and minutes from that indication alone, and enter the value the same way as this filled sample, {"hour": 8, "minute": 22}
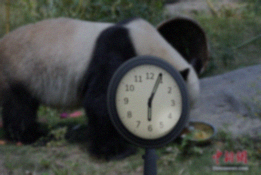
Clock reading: {"hour": 6, "minute": 4}
